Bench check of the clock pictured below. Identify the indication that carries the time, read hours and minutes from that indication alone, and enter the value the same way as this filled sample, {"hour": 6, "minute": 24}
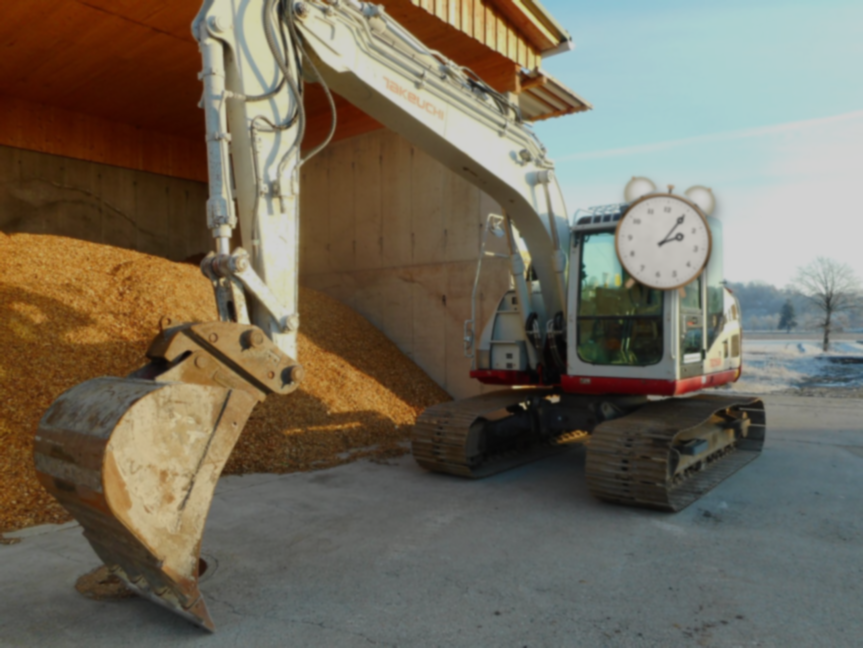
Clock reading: {"hour": 2, "minute": 5}
